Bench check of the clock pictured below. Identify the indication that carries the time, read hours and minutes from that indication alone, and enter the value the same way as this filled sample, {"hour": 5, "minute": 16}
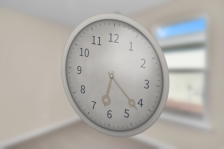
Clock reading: {"hour": 6, "minute": 22}
